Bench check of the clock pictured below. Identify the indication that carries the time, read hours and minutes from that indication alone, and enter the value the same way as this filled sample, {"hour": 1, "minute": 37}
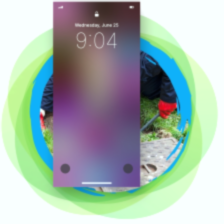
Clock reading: {"hour": 9, "minute": 4}
